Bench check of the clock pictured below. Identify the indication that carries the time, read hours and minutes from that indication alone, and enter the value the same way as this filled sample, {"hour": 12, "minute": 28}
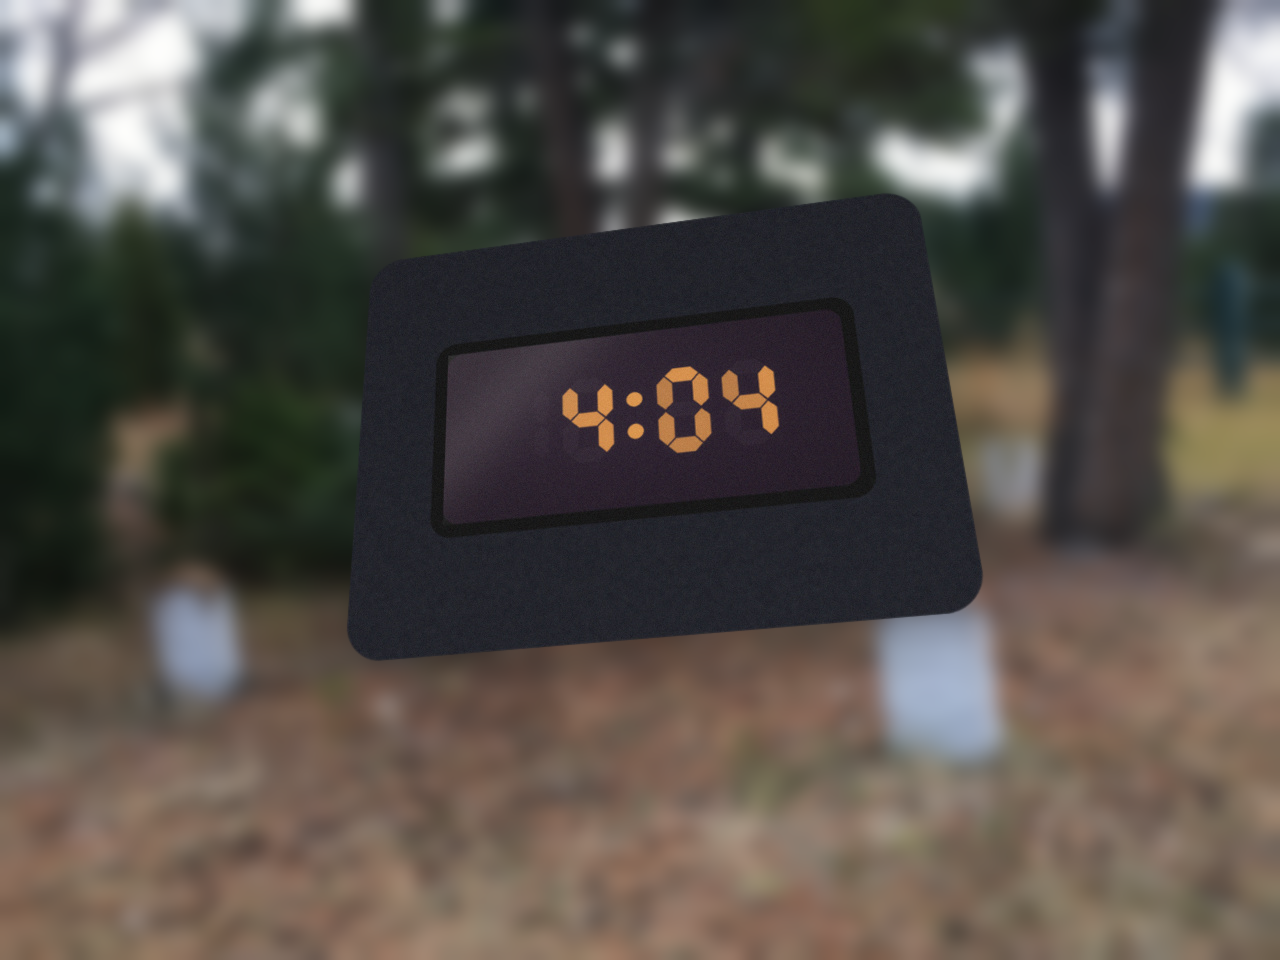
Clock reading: {"hour": 4, "minute": 4}
